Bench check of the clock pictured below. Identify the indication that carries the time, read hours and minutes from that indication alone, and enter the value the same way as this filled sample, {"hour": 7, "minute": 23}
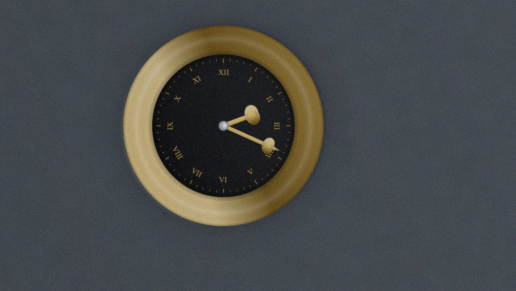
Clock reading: {"hour": 2, "minute": 19}
